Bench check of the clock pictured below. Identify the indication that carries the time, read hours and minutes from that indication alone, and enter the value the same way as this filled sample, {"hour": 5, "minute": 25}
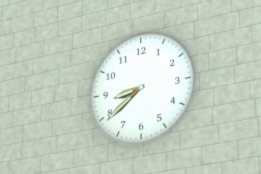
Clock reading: {"hour": 8, "minute": 39}
